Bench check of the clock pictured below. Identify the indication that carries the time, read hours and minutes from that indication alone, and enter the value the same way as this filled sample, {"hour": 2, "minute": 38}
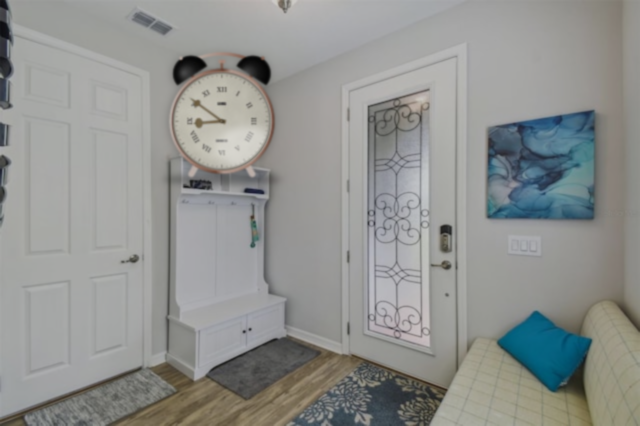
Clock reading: {"hour": 8, "minute": 51}
